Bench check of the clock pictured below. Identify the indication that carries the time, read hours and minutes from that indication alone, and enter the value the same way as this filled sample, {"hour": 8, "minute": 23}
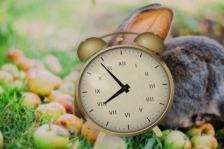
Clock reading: {"hour": 7, "minute": 54}
